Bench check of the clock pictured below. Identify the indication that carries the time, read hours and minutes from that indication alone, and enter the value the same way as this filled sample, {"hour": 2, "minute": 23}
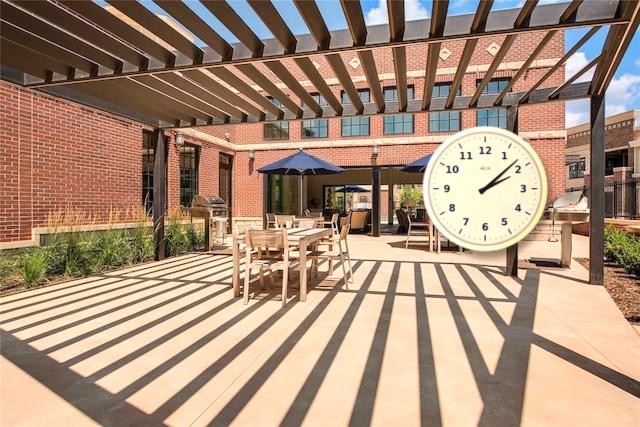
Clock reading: {"hour": 2, "minute": 8}
